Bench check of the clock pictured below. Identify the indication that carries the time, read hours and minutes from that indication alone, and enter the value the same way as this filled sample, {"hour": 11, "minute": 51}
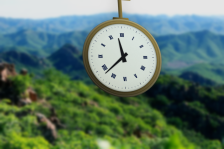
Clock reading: {"hour": 11, "minute": 38}
